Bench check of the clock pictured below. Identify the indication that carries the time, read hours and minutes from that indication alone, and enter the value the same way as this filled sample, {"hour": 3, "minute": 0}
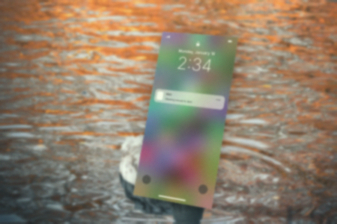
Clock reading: {"hour": 2, "minute": 34}
